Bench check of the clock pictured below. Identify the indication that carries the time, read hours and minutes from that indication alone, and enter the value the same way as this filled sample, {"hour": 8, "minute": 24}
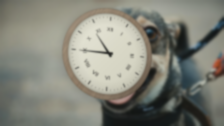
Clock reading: {"hour": 10, "minute": 45}
